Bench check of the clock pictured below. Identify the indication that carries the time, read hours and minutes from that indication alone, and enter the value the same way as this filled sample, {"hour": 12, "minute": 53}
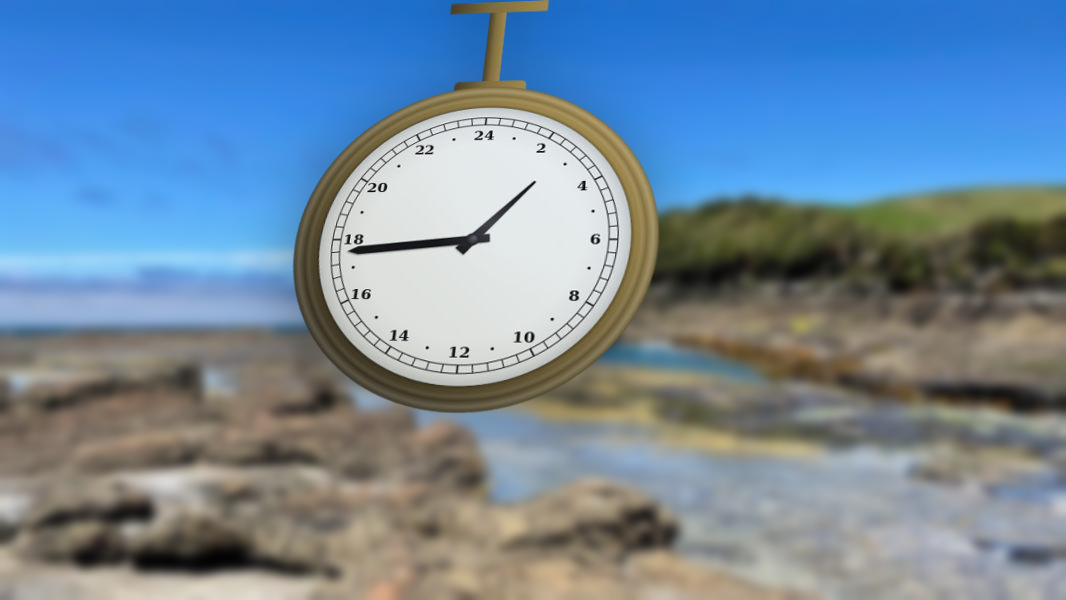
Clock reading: {"hour": 2, "minute": 44}
